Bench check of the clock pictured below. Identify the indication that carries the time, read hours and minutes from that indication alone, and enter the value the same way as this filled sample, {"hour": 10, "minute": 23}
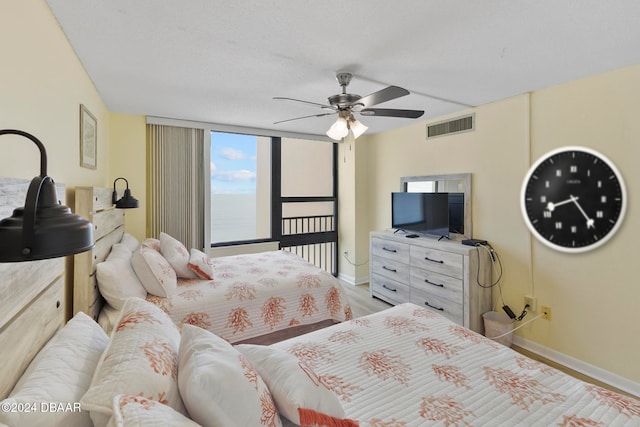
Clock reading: {"hour": 8, "minute": 24}
